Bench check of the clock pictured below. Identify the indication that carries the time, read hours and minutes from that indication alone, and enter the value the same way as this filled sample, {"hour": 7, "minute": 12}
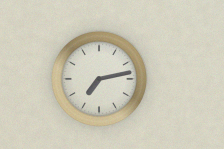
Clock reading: {"hour": 7, "minute": 13}
